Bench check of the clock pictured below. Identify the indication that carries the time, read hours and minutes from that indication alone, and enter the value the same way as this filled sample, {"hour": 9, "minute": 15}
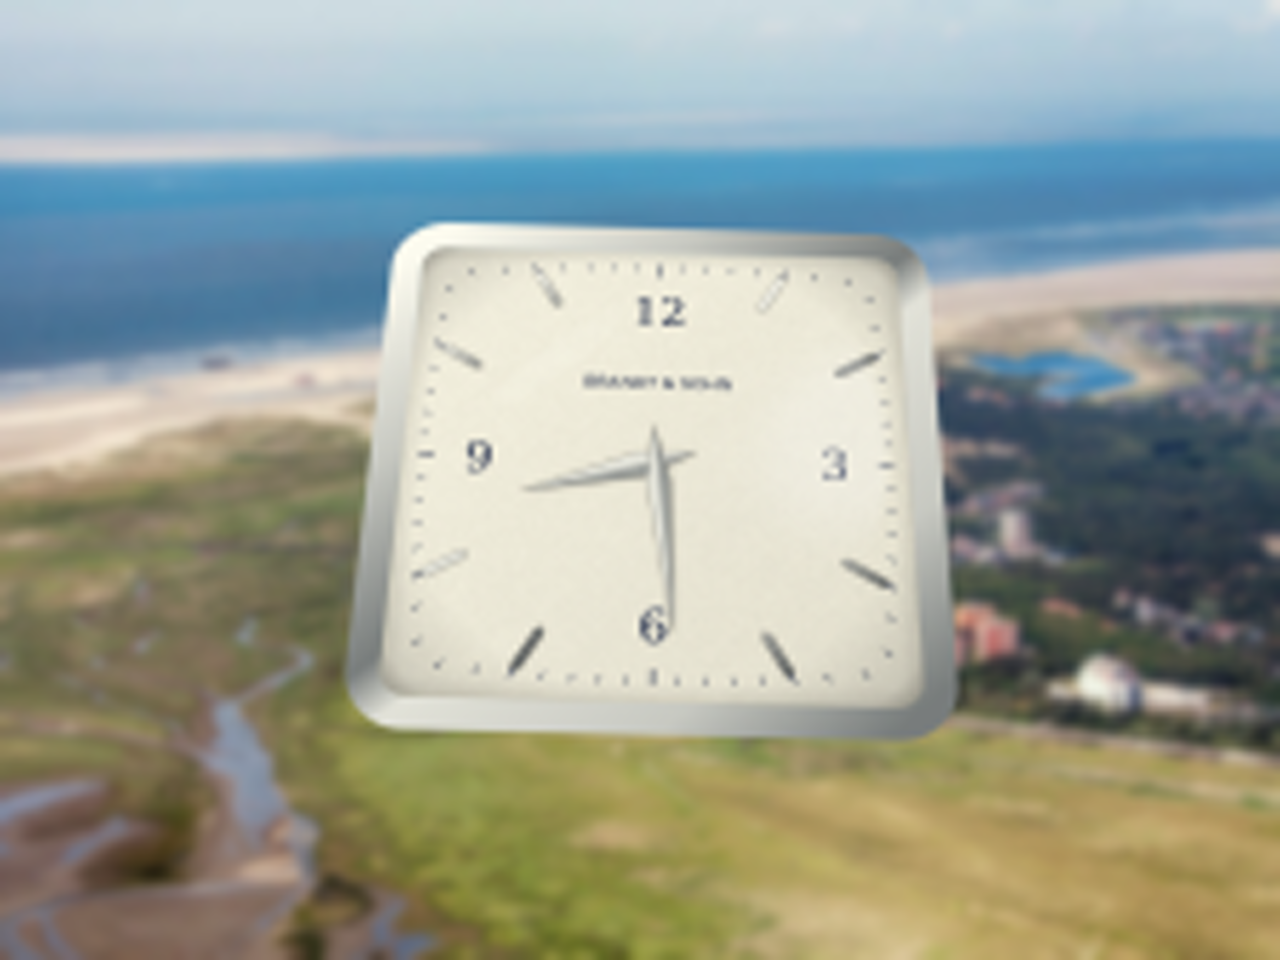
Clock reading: {"hour": 8, "minute": 29}
